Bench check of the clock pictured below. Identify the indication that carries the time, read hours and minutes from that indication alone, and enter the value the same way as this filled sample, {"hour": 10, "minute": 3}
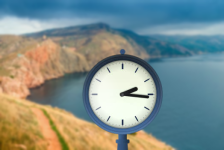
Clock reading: {"hour": 2, "minute": 16}
